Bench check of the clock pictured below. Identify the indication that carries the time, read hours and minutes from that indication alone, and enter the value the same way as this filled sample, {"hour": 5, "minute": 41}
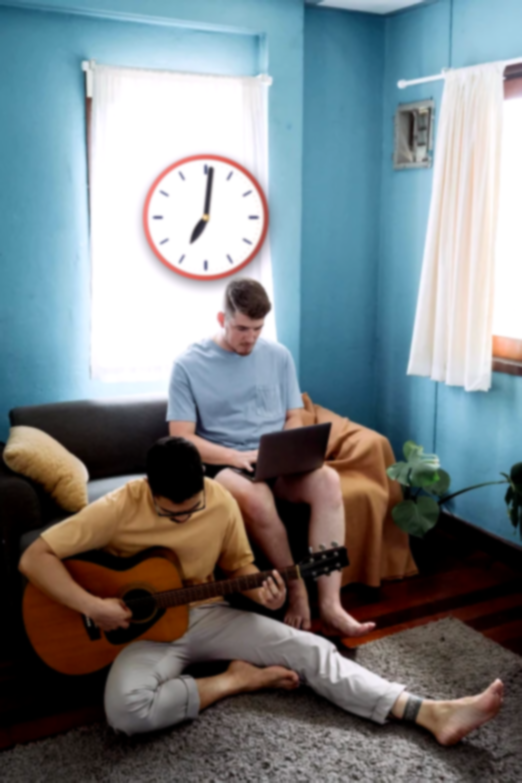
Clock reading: {"hour": 7, "minute": 1}
